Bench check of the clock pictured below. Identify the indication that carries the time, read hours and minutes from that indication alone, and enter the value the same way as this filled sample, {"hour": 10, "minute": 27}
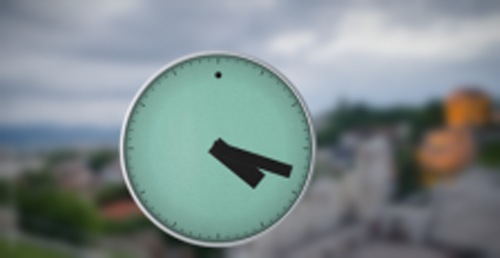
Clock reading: {"hour": 4, "minute": 18}
